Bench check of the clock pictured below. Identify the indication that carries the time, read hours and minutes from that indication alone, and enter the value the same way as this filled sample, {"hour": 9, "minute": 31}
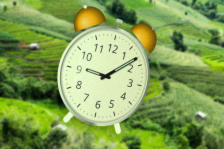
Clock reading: {"hour": 9, "minute": 8}
